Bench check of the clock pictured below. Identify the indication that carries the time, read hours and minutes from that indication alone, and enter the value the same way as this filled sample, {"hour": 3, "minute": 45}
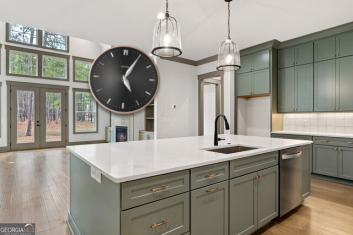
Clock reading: {"hour": 5, "minute": 5}
